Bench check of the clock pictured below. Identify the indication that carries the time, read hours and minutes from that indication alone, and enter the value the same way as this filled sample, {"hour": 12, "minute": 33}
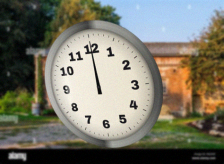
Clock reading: {"hour": 12, "minute": 0}
